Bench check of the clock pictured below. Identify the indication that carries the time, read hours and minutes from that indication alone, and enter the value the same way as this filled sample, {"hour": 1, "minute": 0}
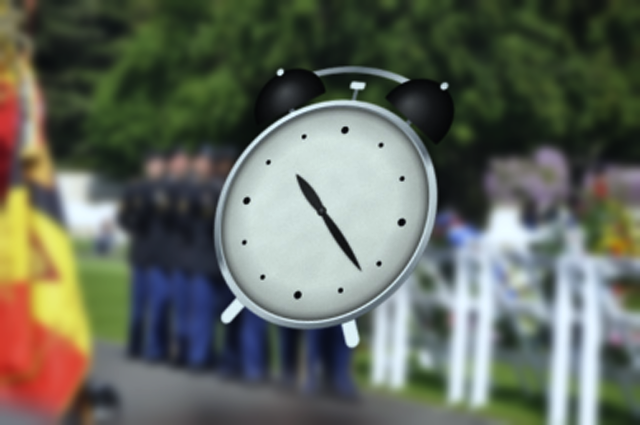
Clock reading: {"hour": 10, "minute": 22}
